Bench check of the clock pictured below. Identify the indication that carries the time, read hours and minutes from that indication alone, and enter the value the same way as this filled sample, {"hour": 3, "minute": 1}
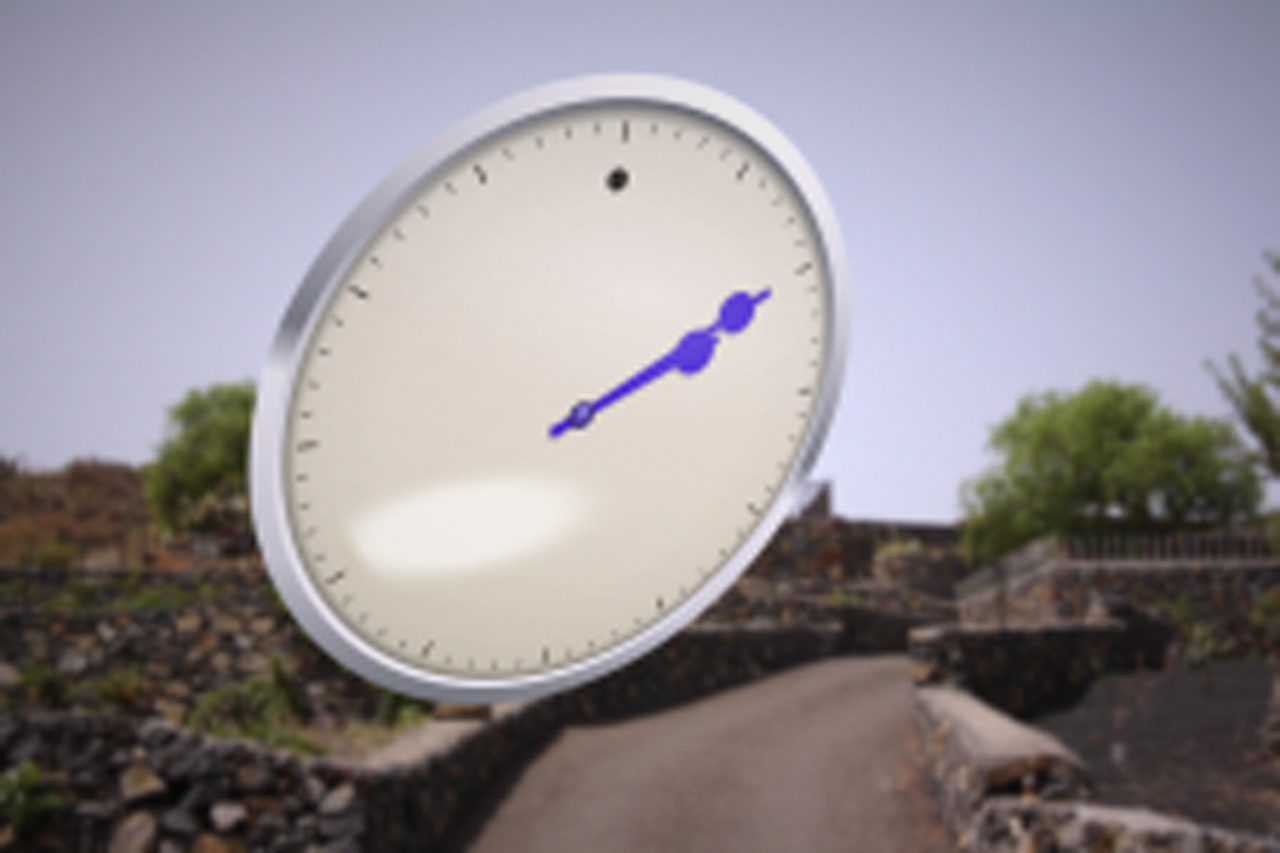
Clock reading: {"hour": 2, "minute": 10}
